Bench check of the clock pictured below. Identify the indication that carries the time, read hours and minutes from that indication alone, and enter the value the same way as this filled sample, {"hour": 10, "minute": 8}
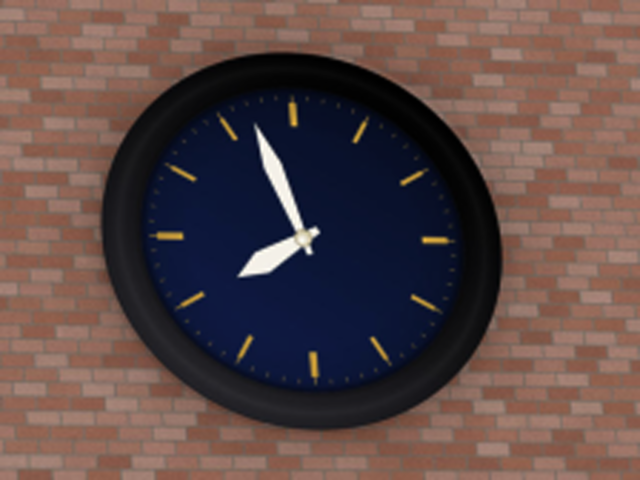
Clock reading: {"hour": 7, "minute": 57}
